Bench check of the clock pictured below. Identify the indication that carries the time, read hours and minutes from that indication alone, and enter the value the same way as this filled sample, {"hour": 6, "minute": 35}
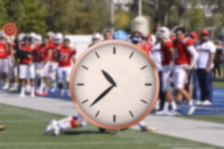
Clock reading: {"hour": 10, "minute": 38}
